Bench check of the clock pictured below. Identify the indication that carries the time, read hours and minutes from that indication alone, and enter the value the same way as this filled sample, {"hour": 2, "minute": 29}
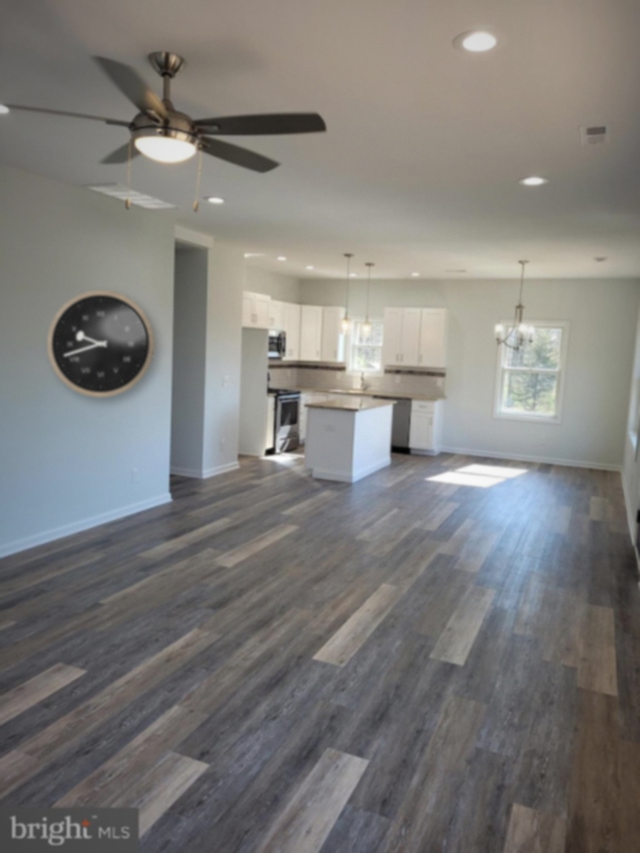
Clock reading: {"hour": 9, "minute": 42}
